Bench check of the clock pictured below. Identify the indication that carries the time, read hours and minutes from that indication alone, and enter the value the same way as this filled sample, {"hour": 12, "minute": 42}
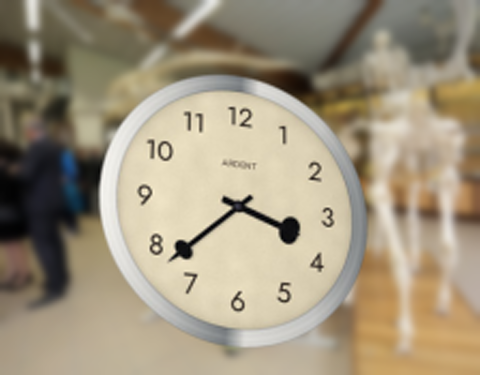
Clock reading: {"hour": 3, "minute": 38}
